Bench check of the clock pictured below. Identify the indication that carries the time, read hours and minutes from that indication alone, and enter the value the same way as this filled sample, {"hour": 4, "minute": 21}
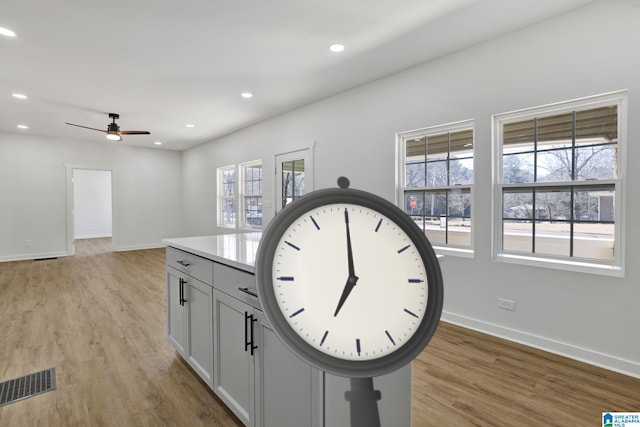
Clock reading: {"hour": 7, "minute": 0}
